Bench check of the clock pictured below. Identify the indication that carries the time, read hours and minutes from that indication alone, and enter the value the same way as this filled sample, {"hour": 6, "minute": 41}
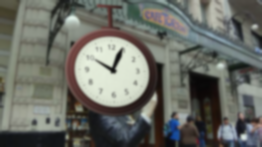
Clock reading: {"hour": 10, "minute": 4}
